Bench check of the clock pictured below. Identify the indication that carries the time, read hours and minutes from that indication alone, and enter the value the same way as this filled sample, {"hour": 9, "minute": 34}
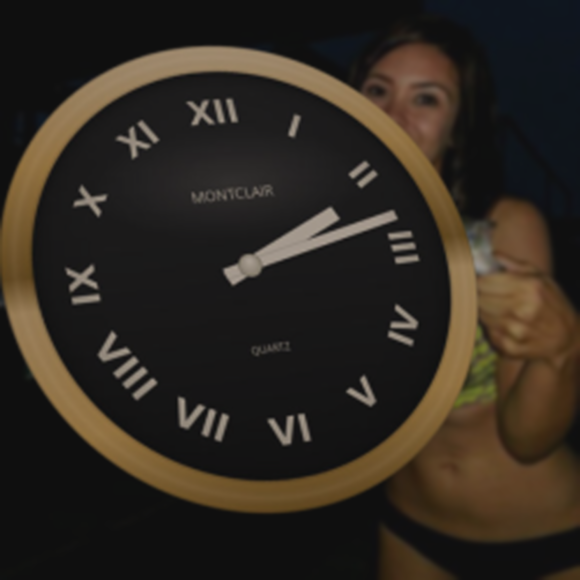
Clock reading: {"hour": 2, "minute": 13}
